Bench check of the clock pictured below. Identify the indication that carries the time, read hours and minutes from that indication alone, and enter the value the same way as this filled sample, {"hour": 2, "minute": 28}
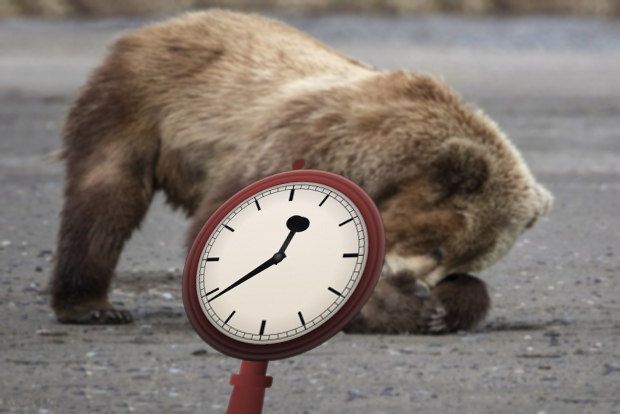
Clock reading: {"hour": 12, "minute": 39}
